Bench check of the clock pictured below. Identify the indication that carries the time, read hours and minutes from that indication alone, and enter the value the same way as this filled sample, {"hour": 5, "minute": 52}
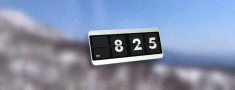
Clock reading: {"hour": 8, "minute": 25}
